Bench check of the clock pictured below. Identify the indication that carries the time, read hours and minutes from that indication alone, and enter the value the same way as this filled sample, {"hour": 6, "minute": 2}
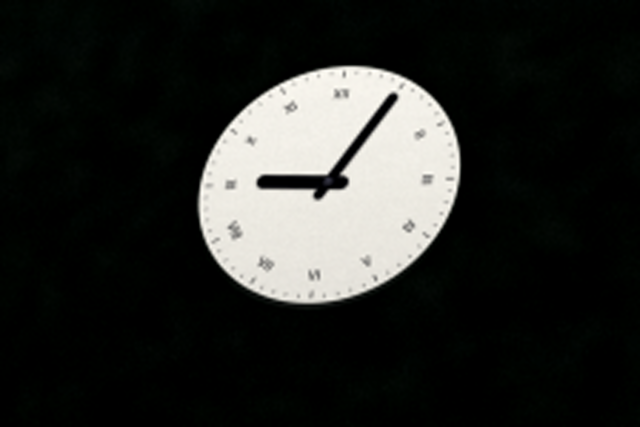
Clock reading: {"hour": 9, "minute": 5}
